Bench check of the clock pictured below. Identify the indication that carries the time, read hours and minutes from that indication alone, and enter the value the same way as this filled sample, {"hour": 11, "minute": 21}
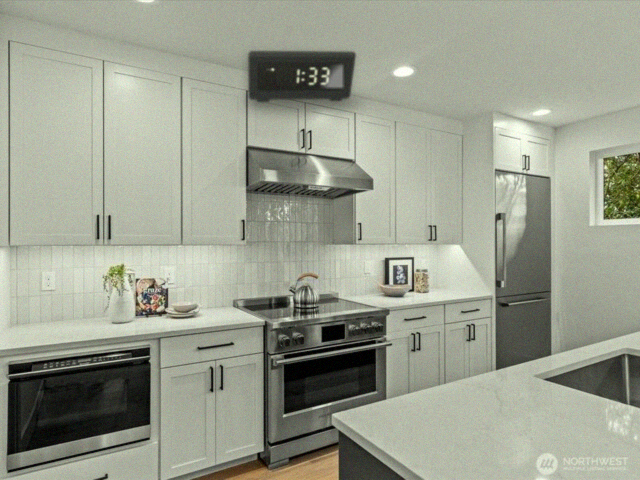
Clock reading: {"hour": 1, "minute": 33}
